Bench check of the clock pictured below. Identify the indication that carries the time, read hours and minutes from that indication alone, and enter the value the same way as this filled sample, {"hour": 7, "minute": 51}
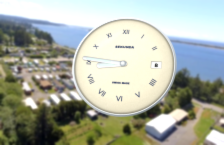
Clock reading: {"hour": 8, "minute": 46}
